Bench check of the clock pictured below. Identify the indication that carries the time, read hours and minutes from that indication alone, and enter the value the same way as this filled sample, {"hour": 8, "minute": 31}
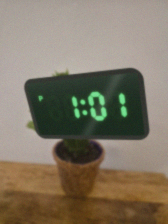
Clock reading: {"hour": 1, "minute": 1}
